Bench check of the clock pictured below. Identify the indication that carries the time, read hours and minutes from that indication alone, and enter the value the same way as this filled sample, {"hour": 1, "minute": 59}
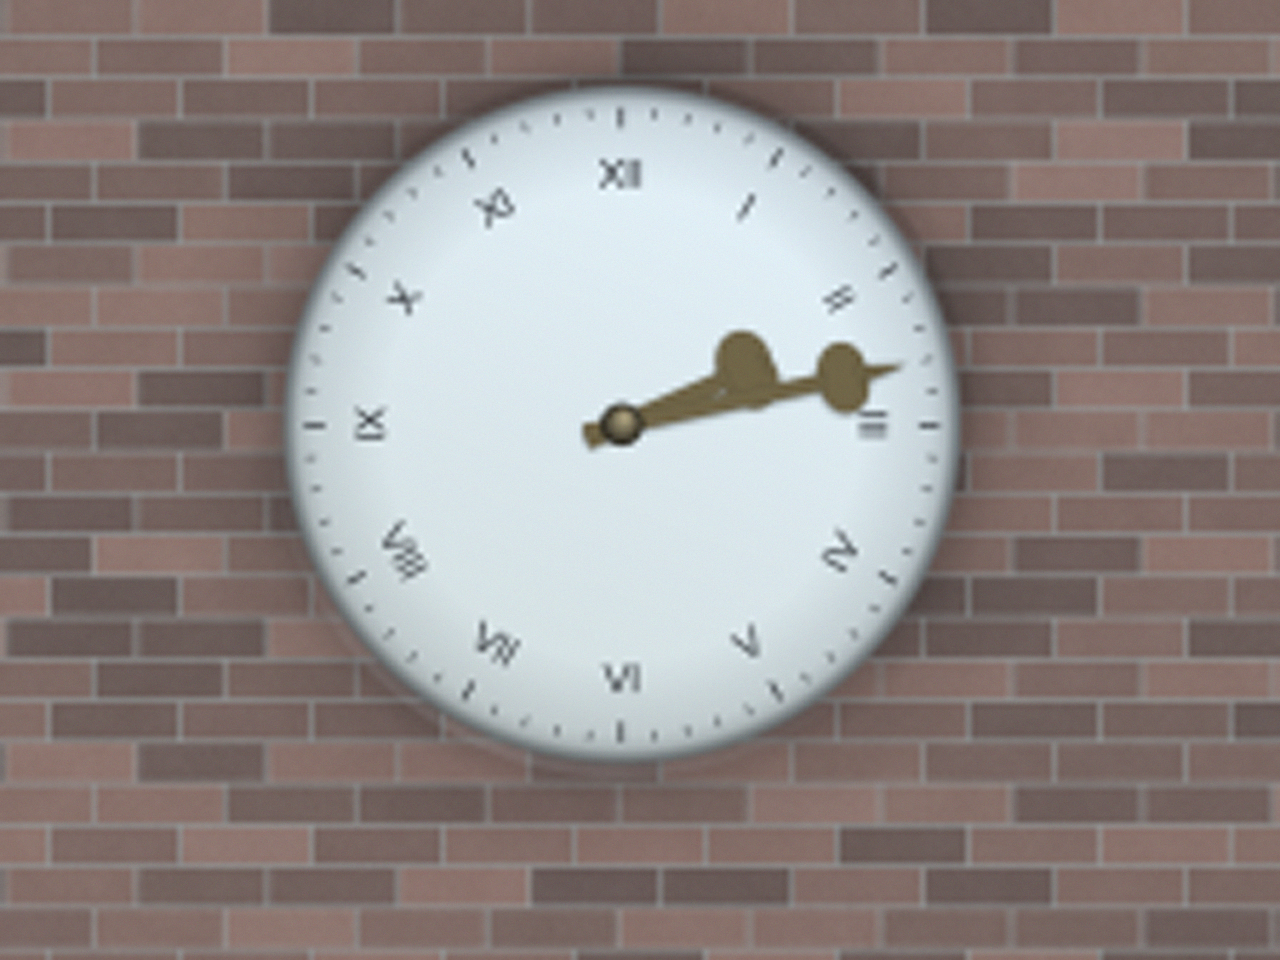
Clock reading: {"hour": 2, "minute": 13}
